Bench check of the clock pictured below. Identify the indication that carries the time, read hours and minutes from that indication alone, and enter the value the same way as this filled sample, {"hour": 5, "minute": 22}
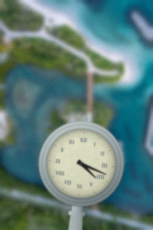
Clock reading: {"hour": 4, "minute": 18}
